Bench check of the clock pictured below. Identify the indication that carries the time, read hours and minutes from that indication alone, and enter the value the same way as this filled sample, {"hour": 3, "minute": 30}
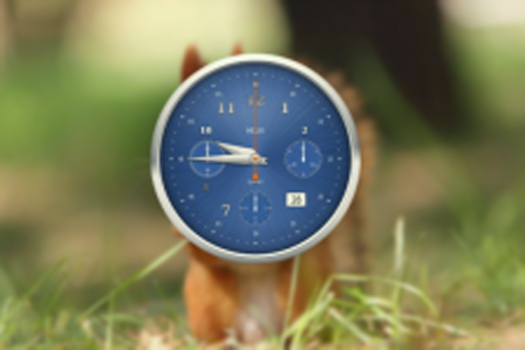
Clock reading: {"hour": 9, "minute": 45}
